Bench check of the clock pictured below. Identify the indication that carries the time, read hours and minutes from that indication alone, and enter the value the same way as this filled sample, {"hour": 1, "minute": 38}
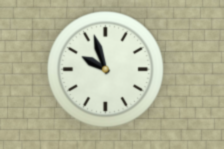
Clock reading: {"hour": 9, "minute": 57}
